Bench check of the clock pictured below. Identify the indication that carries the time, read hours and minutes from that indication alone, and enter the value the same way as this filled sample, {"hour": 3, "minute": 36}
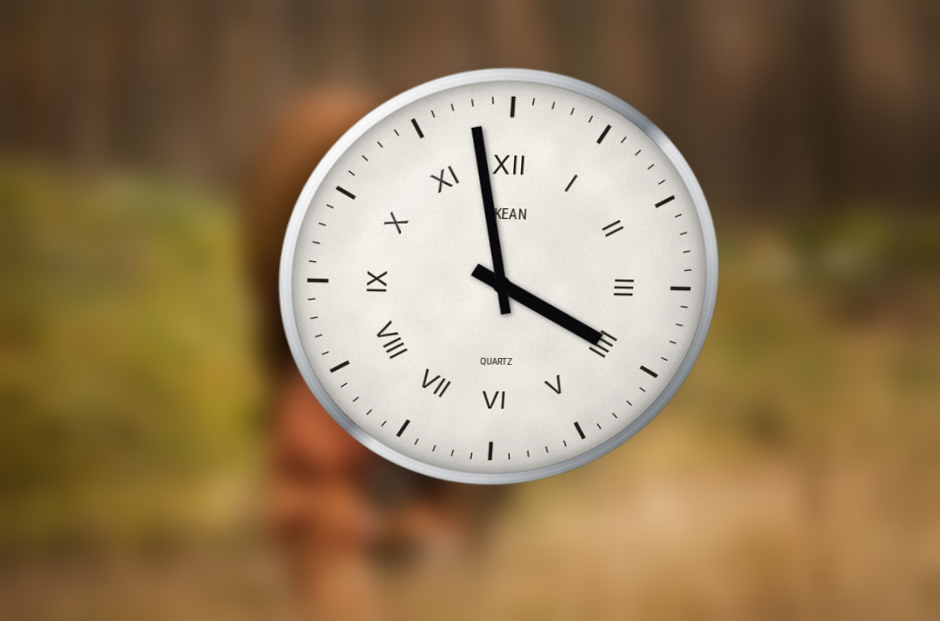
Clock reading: {"hour": 3, "minute": 58}
